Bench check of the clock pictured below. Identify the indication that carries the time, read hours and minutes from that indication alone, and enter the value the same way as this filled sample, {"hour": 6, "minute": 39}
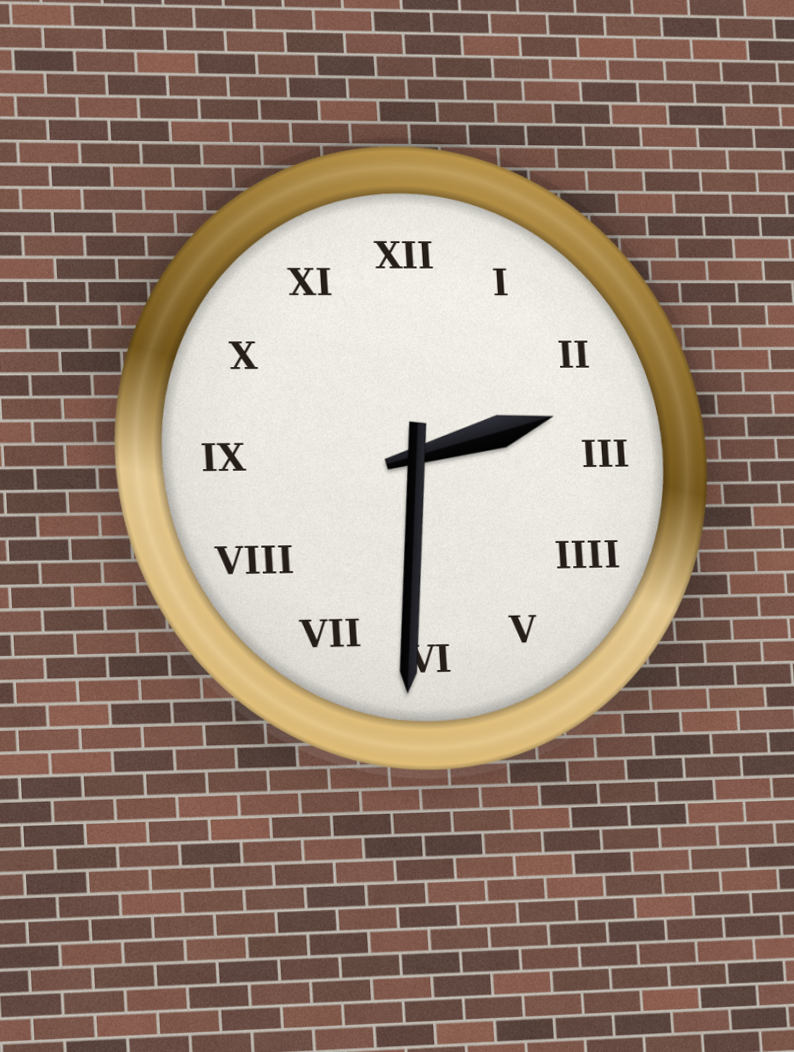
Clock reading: {"hour": 2, "minute": 31}
